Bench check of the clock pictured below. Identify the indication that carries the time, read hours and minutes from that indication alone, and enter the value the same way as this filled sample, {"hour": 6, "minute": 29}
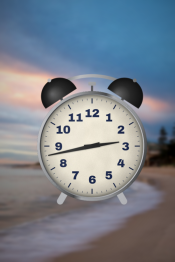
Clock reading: {"hour": 2, "minute": 43}
